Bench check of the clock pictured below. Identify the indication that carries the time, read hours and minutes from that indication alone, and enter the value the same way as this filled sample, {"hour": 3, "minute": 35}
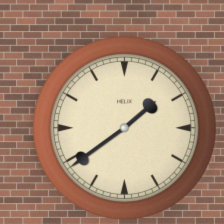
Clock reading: {"hour": 1, "minute": 39}
